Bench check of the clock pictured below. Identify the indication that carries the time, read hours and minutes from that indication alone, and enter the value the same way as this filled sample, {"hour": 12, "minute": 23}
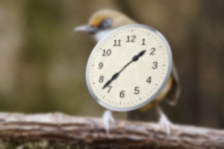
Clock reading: {"hour": 1, "minute": 37}
